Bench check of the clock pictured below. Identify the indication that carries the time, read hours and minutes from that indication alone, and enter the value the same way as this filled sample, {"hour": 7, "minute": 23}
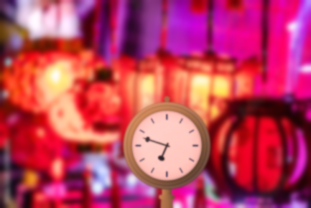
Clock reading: {"hour": 6, "minute": 48}
